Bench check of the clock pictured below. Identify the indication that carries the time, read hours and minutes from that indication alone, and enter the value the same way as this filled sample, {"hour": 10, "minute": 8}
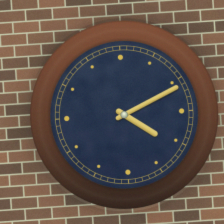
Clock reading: {"hour": 4, "minute": 11}
